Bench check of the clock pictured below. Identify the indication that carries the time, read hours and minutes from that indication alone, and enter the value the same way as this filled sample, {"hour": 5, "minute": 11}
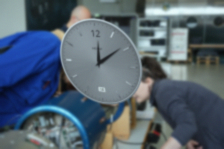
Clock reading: {"hour": 12, "minute": 9}
